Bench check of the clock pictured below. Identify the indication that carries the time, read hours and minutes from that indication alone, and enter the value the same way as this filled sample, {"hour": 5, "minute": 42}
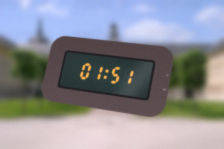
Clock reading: {"hour": 1, "minute": 51}
